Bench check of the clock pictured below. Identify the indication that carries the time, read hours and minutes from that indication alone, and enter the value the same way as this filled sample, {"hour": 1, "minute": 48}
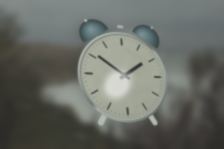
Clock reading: {"hour": 1, "minute": 51}
